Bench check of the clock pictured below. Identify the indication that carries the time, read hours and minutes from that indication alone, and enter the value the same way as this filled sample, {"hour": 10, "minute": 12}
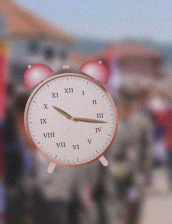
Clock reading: {"hour": 10, "minute": 17}
